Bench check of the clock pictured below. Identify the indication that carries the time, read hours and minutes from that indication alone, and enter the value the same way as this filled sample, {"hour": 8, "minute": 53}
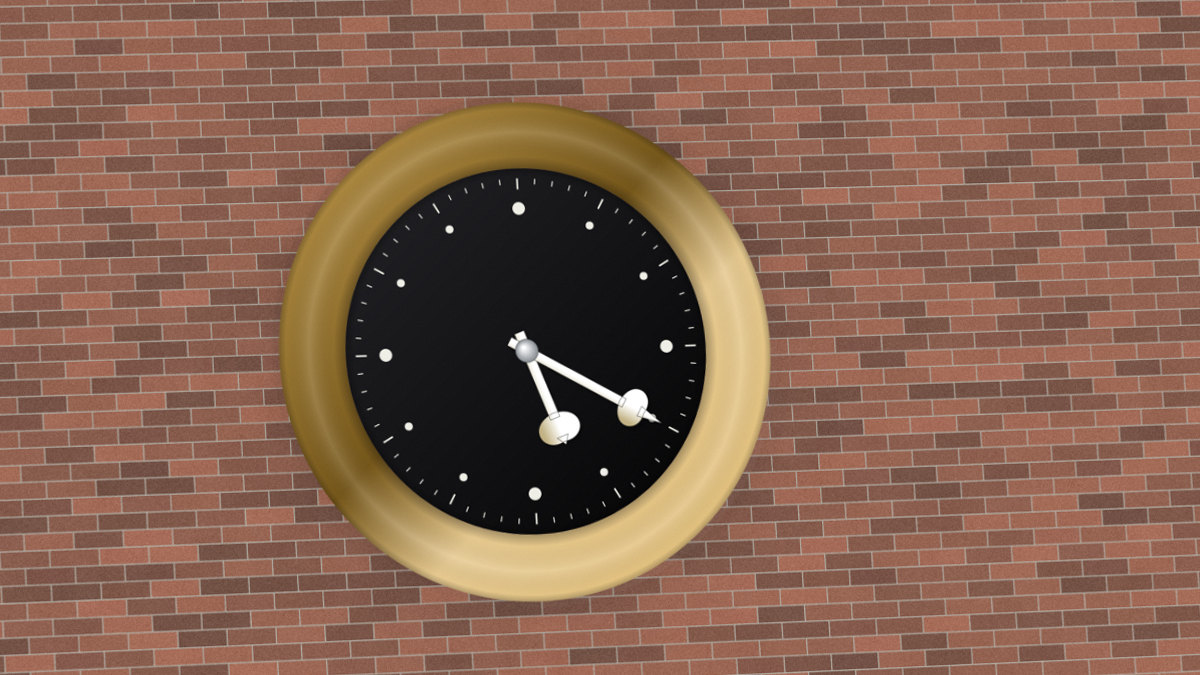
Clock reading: {"hour": 5, "minute": 20}
